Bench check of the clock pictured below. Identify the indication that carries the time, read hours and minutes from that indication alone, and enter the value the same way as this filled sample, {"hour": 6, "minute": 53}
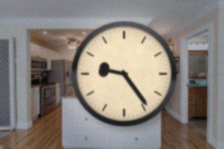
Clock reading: {"hour": 9, "minute": 24}
